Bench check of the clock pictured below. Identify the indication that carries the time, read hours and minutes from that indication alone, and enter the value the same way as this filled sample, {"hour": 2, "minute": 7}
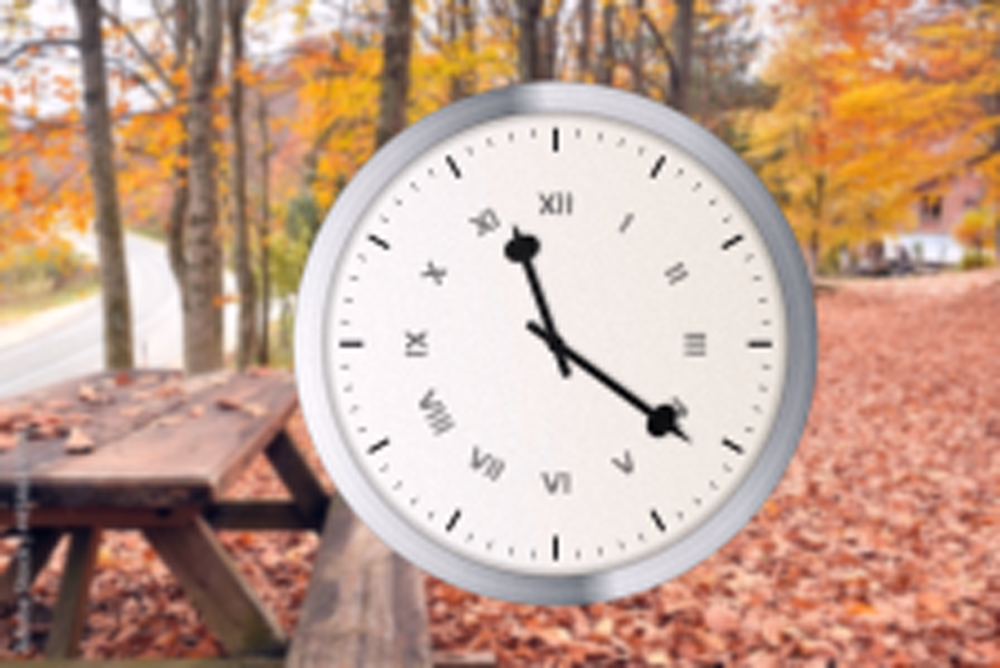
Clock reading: {"hour": 11, "minute": 21}
